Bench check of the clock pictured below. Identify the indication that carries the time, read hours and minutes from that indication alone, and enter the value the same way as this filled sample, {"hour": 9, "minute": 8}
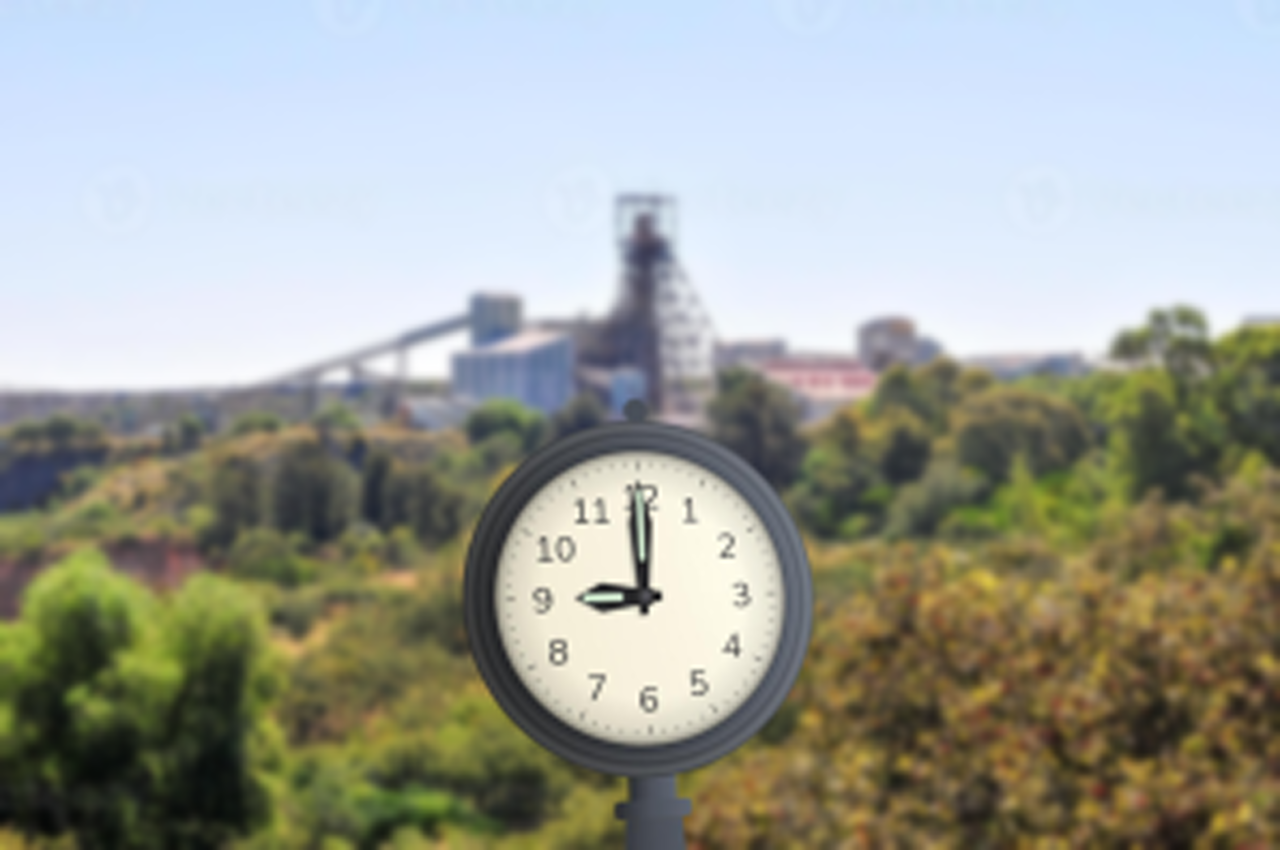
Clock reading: {"hour": 9, "minute": 0}
